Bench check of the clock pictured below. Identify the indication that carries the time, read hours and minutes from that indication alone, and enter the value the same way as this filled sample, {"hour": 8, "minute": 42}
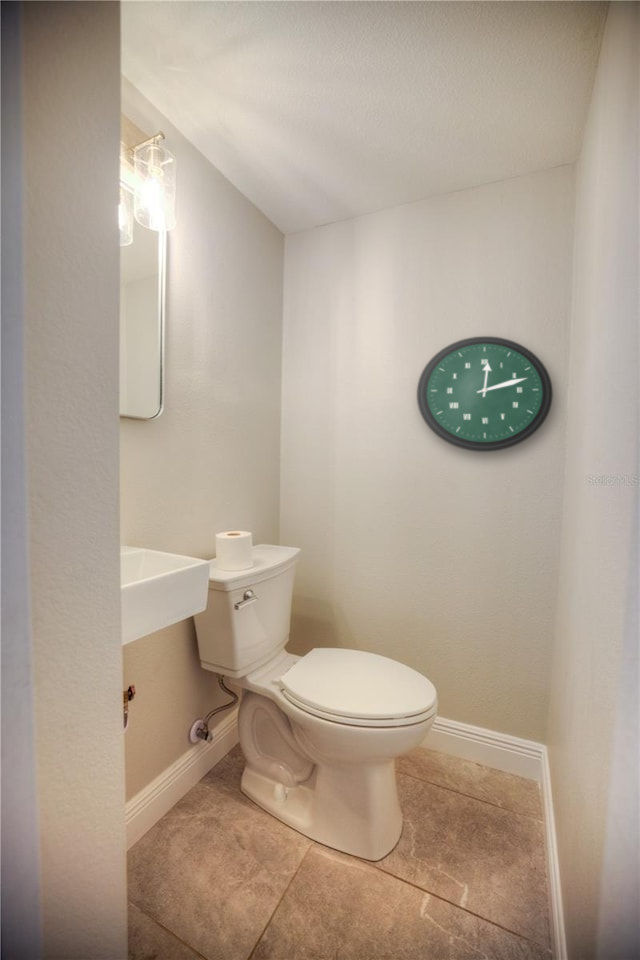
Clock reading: {"hour": 12, "minute": 12}
